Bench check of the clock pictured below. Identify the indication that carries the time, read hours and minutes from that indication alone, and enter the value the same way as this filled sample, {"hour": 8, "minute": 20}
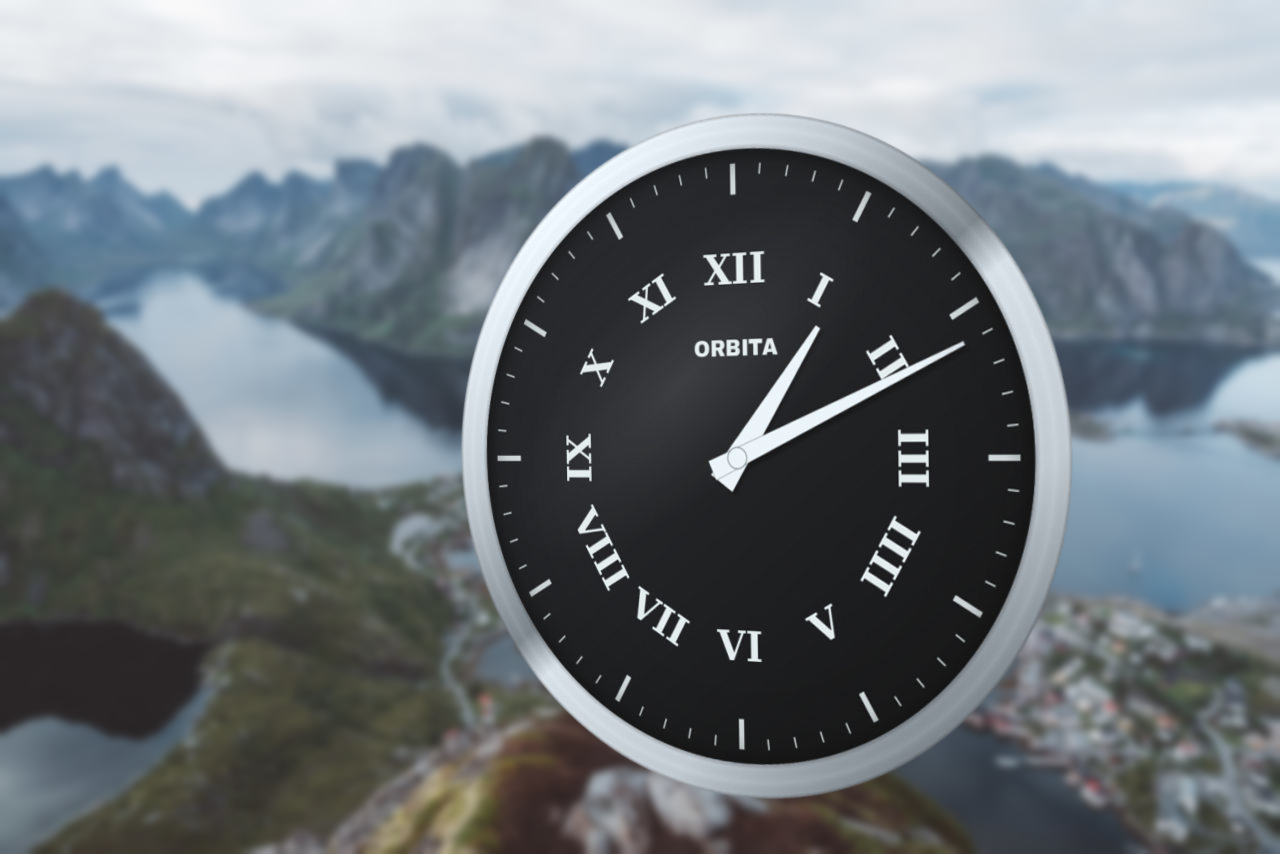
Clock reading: {"hour": 1, "minute": 11}
